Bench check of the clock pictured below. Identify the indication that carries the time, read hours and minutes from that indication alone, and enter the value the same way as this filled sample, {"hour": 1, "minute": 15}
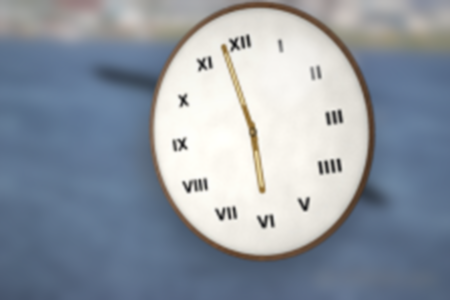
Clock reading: {"hour": 5, "minute": 58}
